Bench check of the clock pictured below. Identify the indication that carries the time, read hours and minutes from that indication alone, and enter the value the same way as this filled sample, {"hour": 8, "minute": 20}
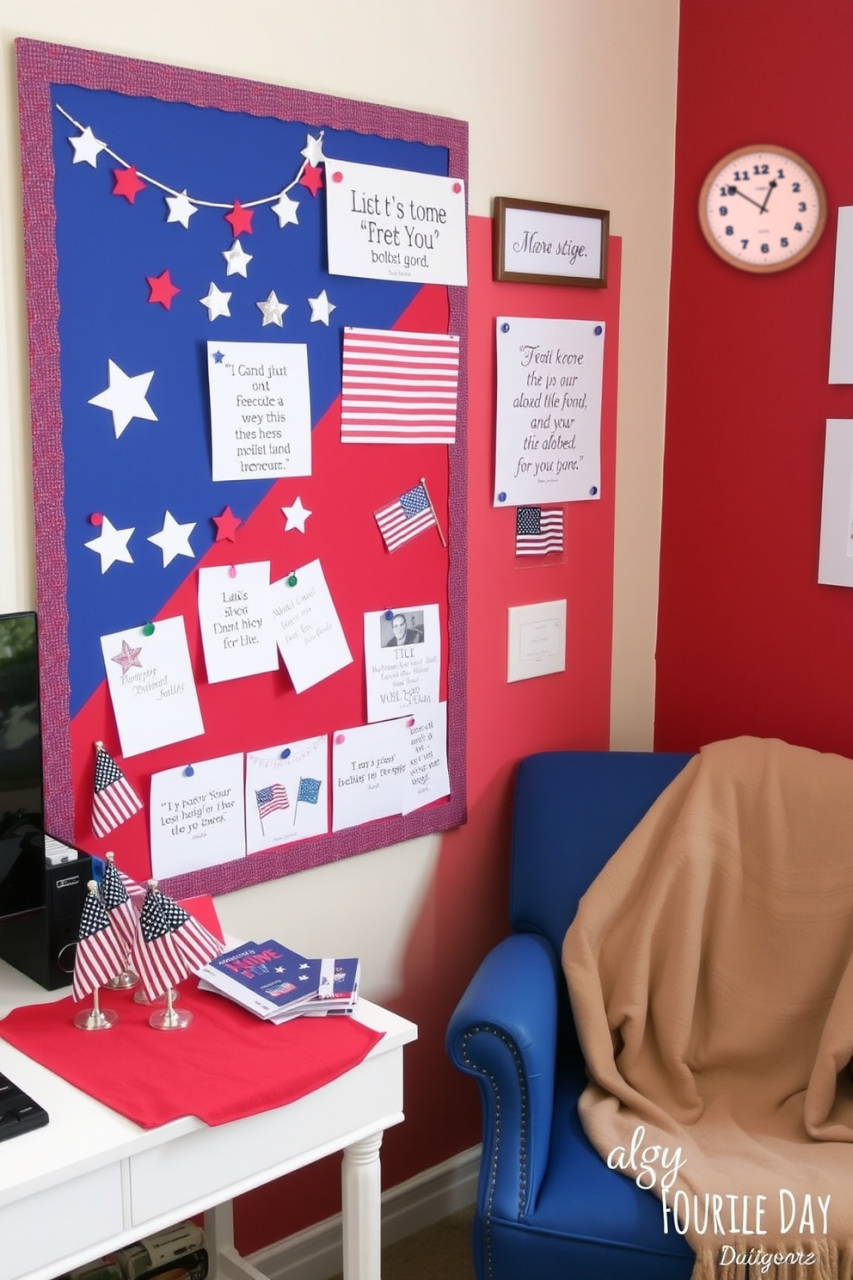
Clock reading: {"hour": 12, "minute": 51}
